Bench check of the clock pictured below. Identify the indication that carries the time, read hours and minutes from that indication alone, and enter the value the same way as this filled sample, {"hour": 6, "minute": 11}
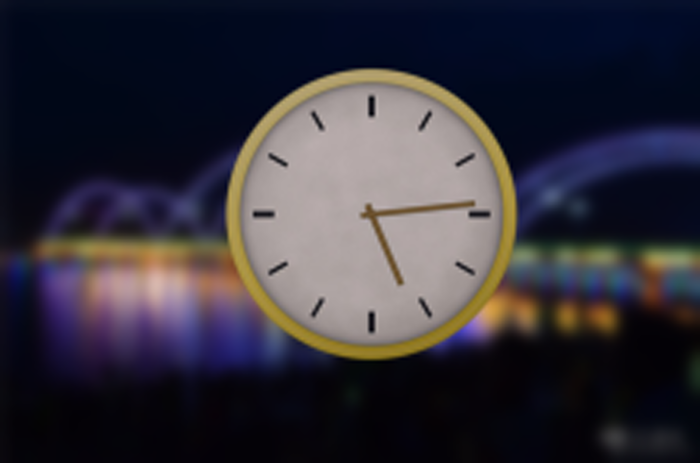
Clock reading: {"hour": 5, "minute": 14}
